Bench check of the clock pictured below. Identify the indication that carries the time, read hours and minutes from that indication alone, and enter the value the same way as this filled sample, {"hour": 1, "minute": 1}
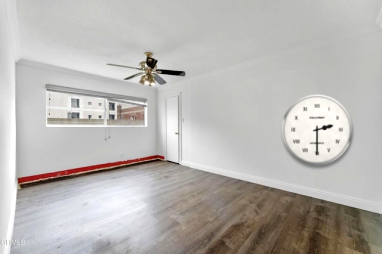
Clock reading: {"hour": 2, "minute": 30}
